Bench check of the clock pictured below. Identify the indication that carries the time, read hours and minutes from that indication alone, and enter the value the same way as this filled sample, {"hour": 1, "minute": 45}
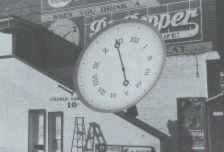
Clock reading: {"hour": 4, "minute": 54}
